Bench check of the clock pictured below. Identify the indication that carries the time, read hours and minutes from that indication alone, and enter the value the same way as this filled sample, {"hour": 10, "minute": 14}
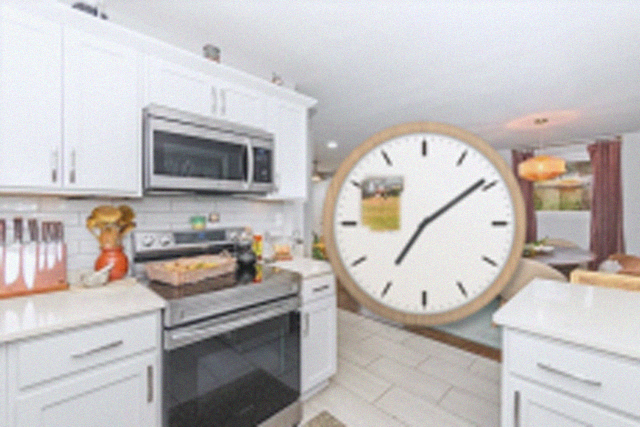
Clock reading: {"hour": 7, "minute": 9}
